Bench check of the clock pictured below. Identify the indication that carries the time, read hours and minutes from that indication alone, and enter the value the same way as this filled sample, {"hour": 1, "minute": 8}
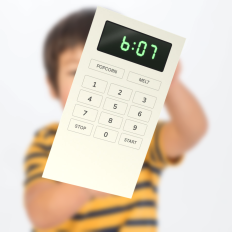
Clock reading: {"hour": 6, "minute": 7}
